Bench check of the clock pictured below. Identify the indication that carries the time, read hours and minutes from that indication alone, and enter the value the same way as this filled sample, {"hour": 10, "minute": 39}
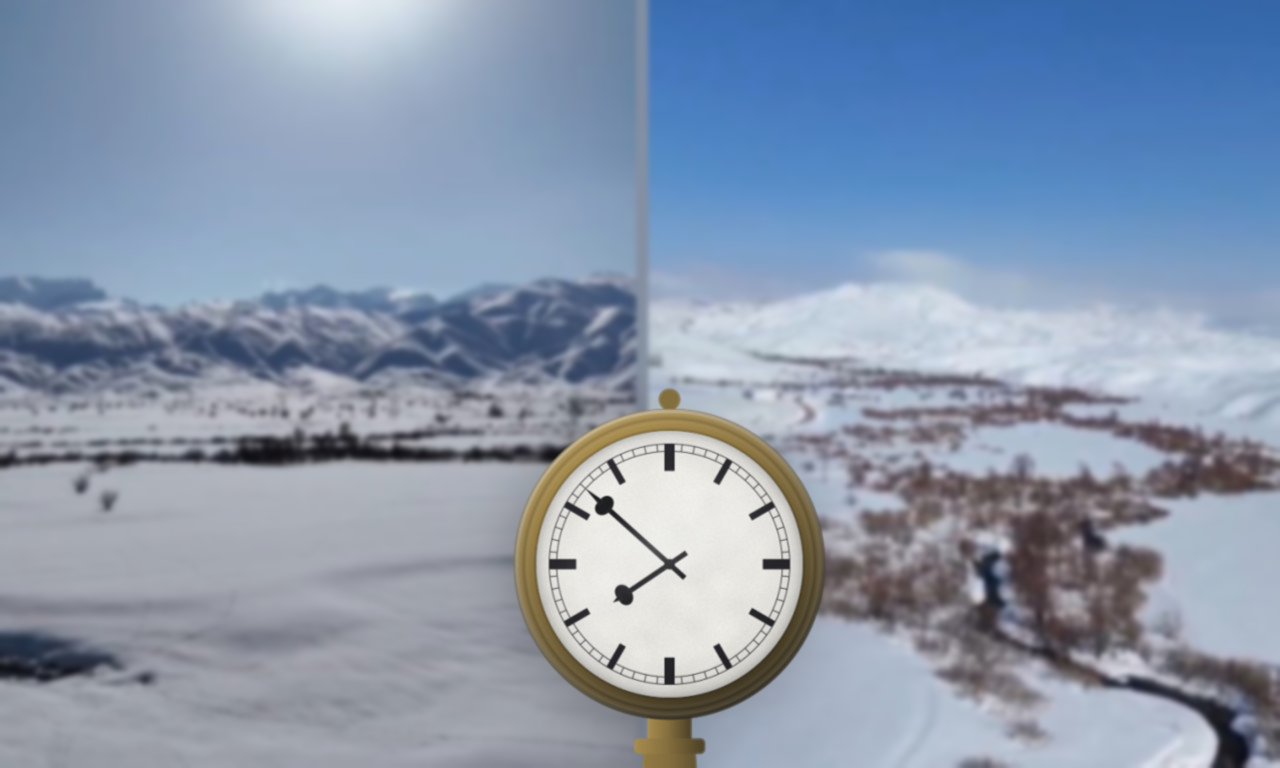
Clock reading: {"hour": 7, "minute": 52}
